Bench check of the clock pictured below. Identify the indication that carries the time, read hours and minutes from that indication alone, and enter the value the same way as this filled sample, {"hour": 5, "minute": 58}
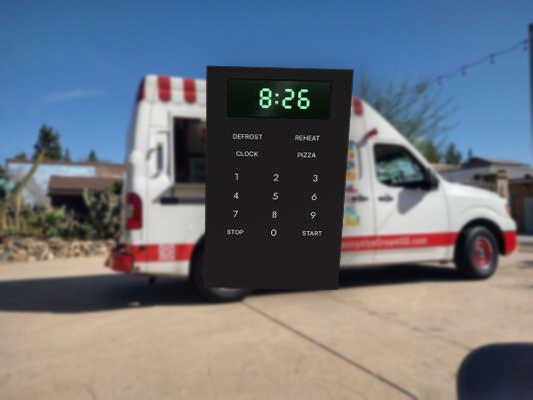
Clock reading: {"hour": 8, "minute": 26}
